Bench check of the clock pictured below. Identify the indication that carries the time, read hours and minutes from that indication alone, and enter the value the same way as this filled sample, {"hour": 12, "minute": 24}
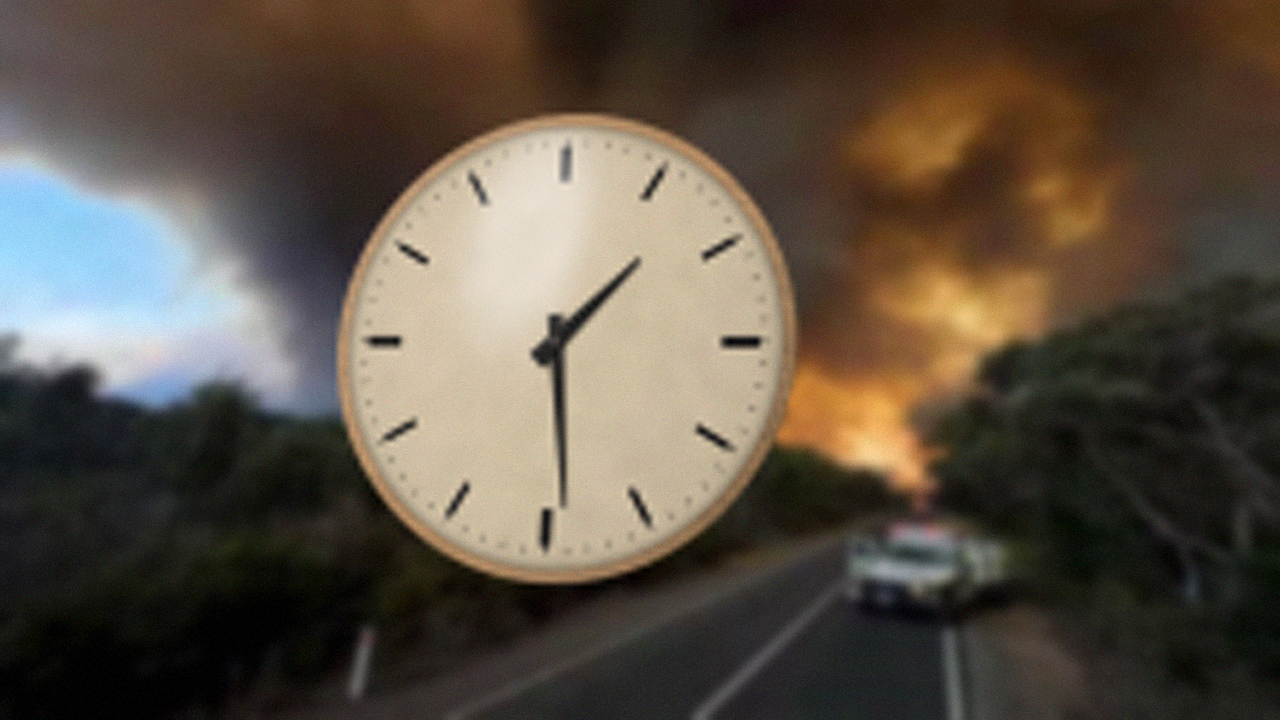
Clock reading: {"hour": 1, "minute": 29}
